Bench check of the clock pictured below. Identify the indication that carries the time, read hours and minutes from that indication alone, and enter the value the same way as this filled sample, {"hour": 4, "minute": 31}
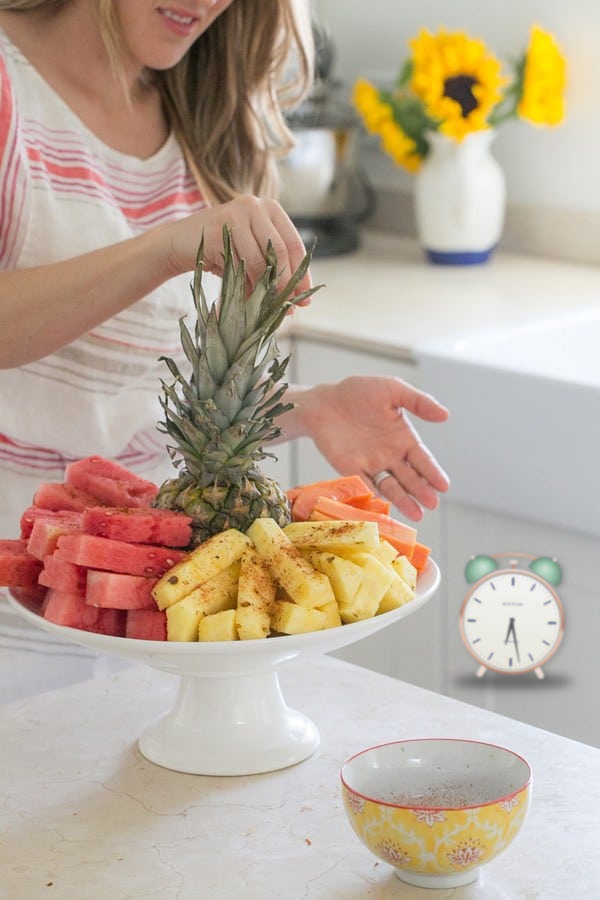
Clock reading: {"hour": 6, "minute": 28}
